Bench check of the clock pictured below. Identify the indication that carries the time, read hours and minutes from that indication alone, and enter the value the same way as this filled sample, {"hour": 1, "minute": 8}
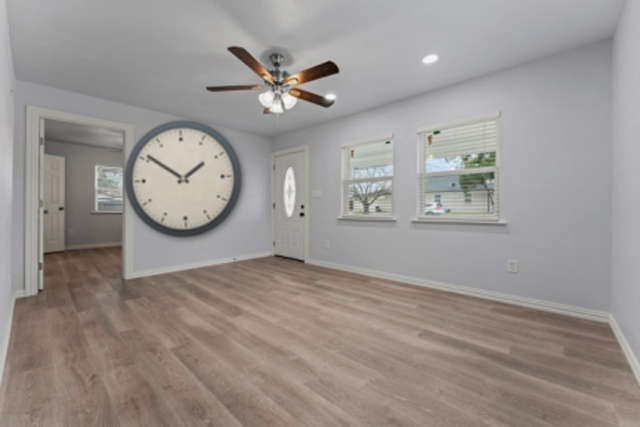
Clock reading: {"hour": 1, "minute": 51}
